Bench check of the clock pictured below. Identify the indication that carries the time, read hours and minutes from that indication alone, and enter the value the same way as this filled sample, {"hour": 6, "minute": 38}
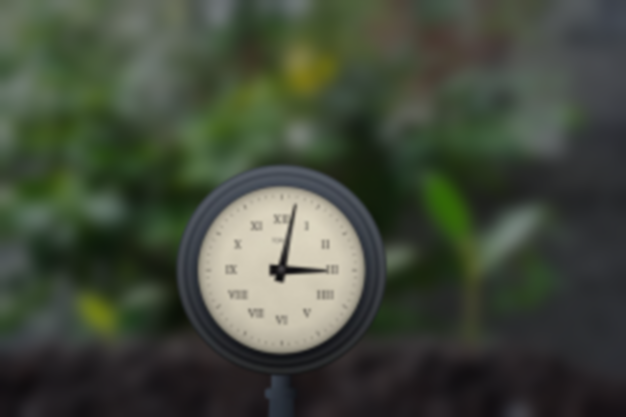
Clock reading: {"hour": 3, "minute": 2}
